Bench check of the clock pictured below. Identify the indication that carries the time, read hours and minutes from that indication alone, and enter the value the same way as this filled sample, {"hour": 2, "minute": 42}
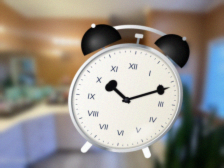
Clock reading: {"hour": 10, "minute": 11}
